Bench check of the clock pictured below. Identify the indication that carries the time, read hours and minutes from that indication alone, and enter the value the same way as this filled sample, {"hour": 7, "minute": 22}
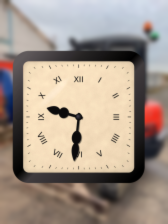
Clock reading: {"hour": 9, "minute": 31}
